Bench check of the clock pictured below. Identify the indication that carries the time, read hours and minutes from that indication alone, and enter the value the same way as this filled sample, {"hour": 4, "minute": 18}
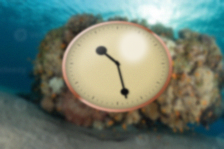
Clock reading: {"hour": 10, "minute": 28}
